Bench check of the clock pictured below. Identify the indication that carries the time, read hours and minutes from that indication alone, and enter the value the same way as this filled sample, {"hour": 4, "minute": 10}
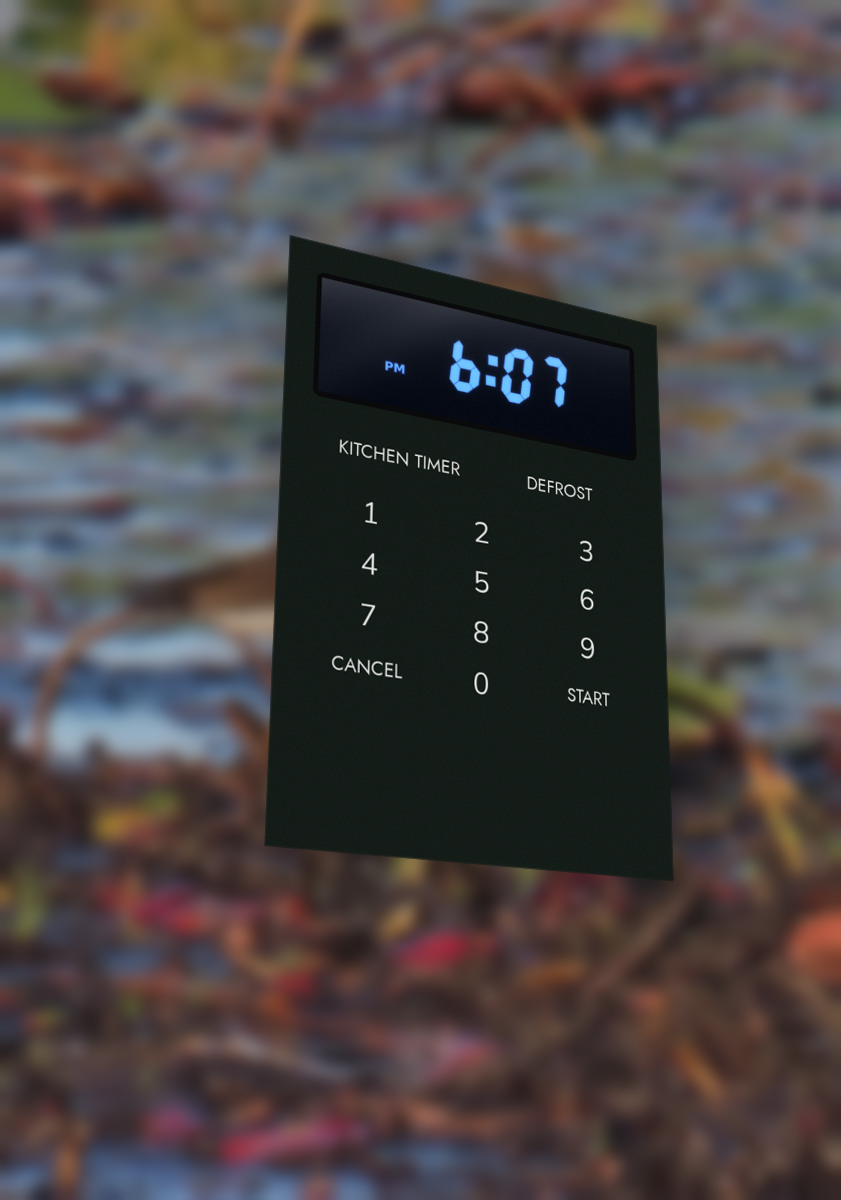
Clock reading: {"hour": 6, "minute": 7}
